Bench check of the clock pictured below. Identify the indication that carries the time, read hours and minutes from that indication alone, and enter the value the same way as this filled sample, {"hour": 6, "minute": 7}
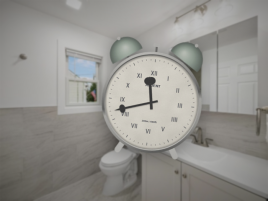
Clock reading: {"hour": 11, "minute": 42}
